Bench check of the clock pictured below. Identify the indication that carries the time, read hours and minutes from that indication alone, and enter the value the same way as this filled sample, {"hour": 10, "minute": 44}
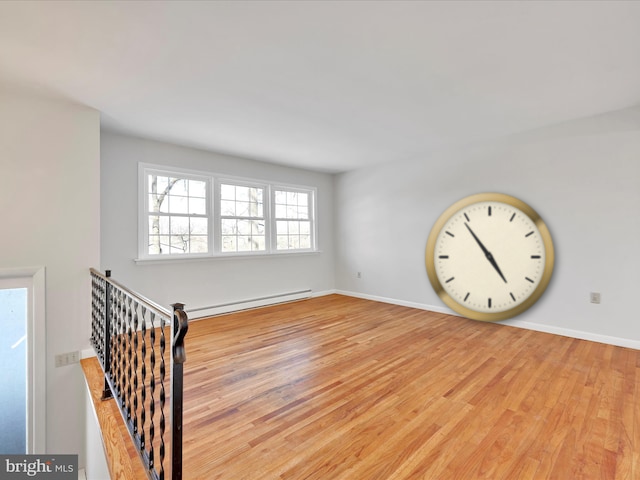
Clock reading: {"hour": 4, "minute": 54}
